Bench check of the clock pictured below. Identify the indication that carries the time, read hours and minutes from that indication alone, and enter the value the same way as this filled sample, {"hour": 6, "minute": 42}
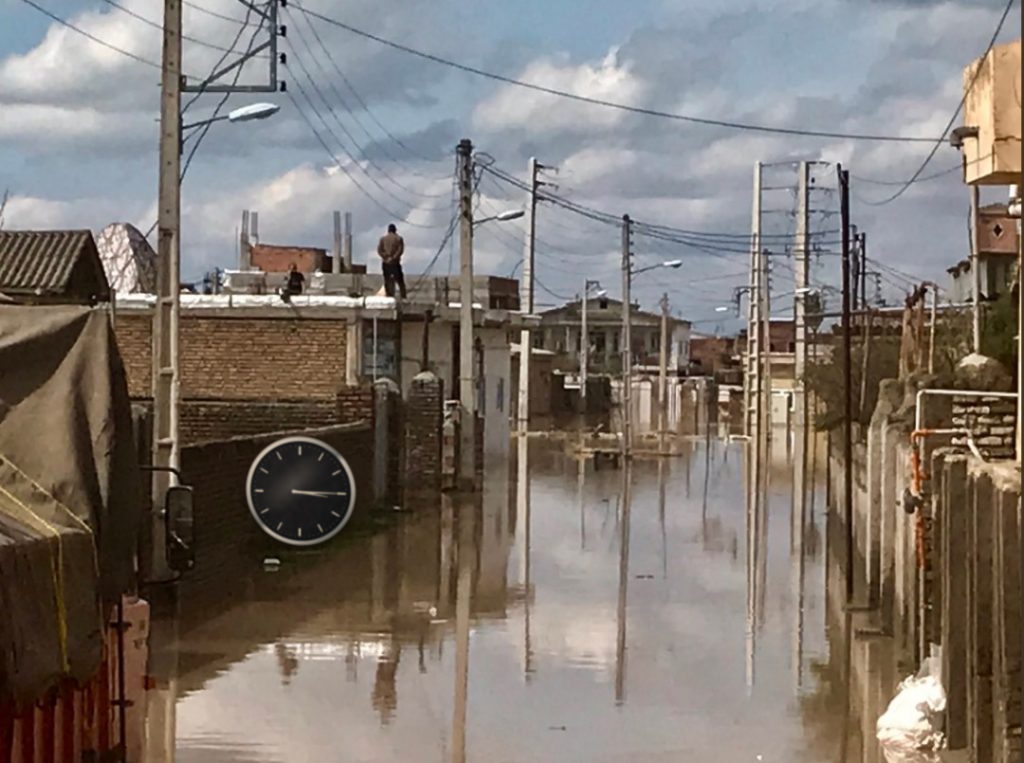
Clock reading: {"hour": 3, "minute": 15}
